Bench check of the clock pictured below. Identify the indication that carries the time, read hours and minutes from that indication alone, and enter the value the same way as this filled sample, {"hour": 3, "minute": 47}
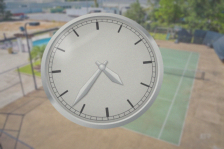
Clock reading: {"hour": 4, "minute": 37}
